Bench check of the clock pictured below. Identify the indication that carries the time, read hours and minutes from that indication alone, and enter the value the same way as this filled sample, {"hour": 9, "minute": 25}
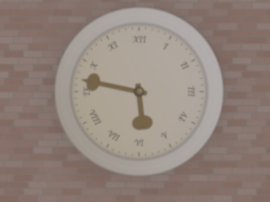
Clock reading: {"hour": 5, "minute": 47}
